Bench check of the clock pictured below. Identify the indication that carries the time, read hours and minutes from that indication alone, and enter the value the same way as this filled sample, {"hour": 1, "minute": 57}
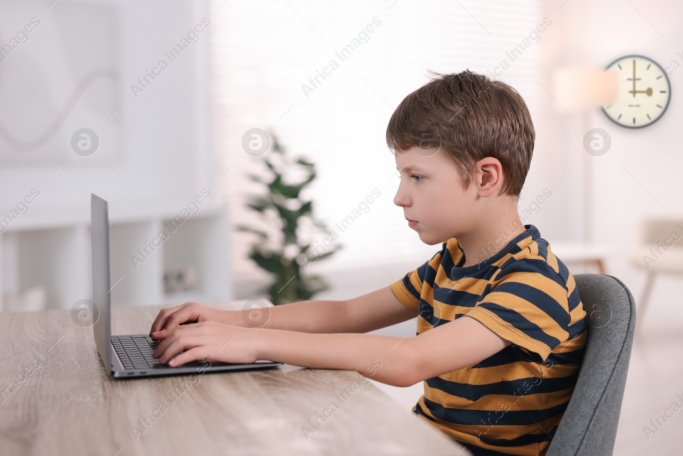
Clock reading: {"hour": 3, "minute": 0}
